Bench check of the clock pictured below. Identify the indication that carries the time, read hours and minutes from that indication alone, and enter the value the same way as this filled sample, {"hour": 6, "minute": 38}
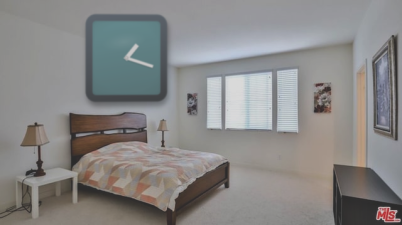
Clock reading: {"hour": 1, "minute": 18}
